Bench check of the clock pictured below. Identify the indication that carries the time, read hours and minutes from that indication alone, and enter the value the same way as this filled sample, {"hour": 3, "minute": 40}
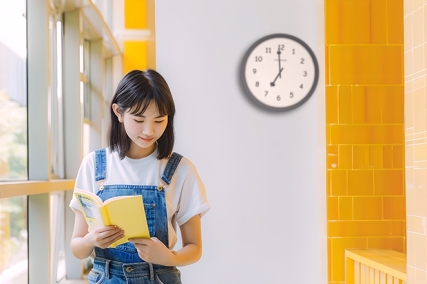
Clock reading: {"hour": 6, "minute": 59}
